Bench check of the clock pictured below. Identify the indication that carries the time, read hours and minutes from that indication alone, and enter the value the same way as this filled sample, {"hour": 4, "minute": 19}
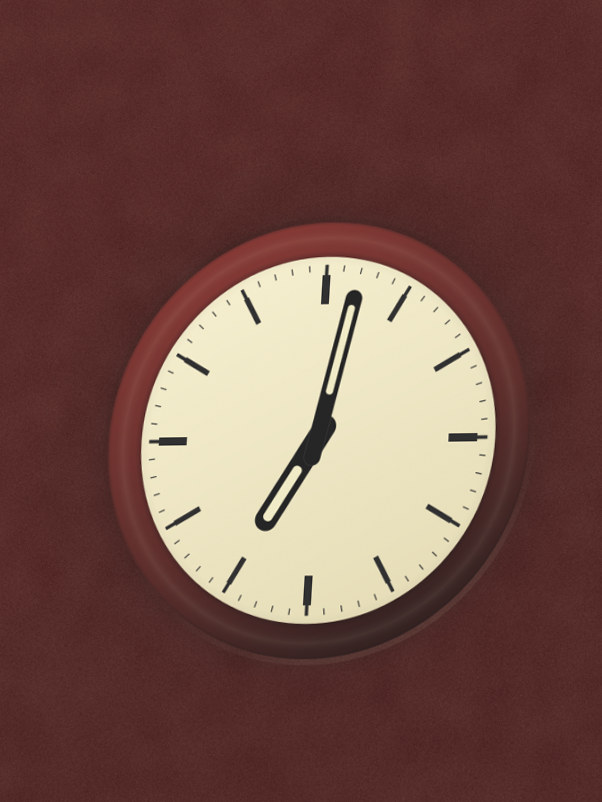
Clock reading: {"hour": 7, "minute": 2}
